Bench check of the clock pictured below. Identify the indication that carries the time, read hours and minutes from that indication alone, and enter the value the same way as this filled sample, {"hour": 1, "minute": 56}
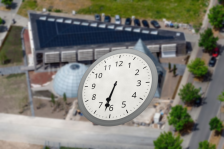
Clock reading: {"hour": 6, "minute": 32}
